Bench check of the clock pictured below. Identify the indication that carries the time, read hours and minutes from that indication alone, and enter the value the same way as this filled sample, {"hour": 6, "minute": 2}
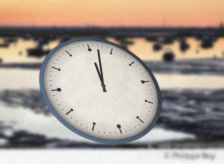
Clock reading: {"hour": 12, "minute": 2}
